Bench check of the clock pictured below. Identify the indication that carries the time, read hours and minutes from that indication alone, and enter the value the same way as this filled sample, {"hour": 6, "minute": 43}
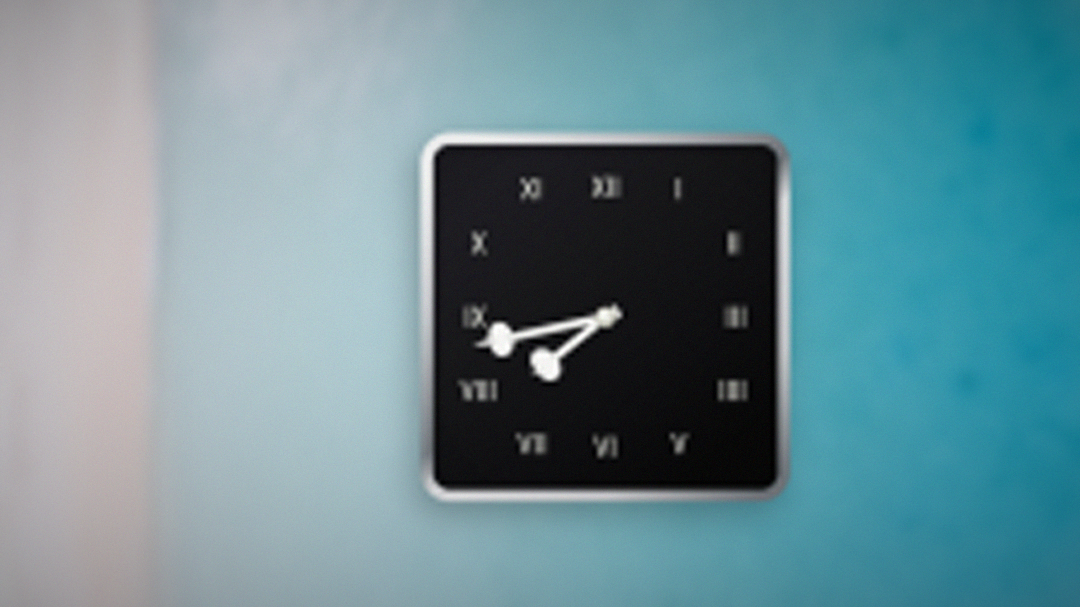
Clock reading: {"hour": 7, "minute": 43}
